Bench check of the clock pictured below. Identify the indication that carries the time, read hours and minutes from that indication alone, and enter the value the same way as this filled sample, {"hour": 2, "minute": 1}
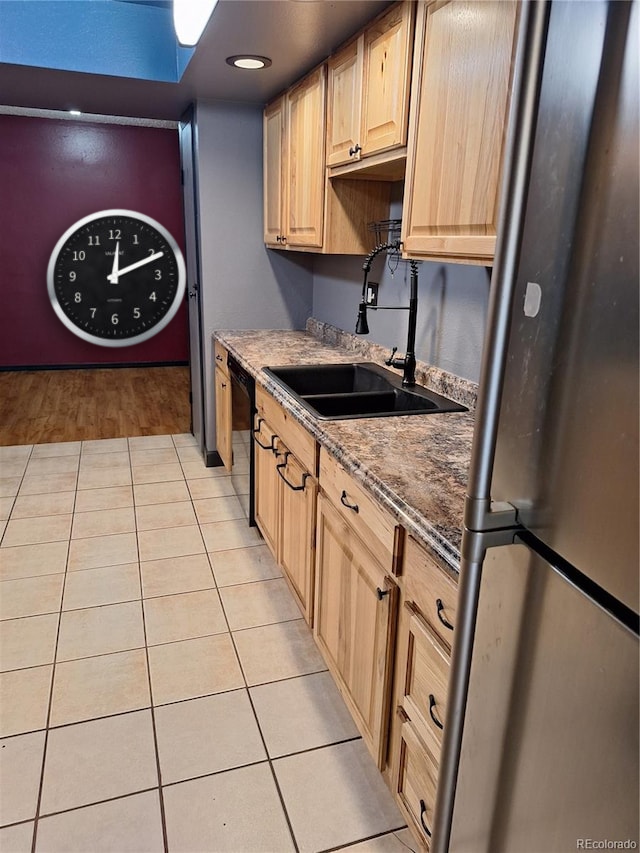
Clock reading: {"hour": 12, "minute": 11}
